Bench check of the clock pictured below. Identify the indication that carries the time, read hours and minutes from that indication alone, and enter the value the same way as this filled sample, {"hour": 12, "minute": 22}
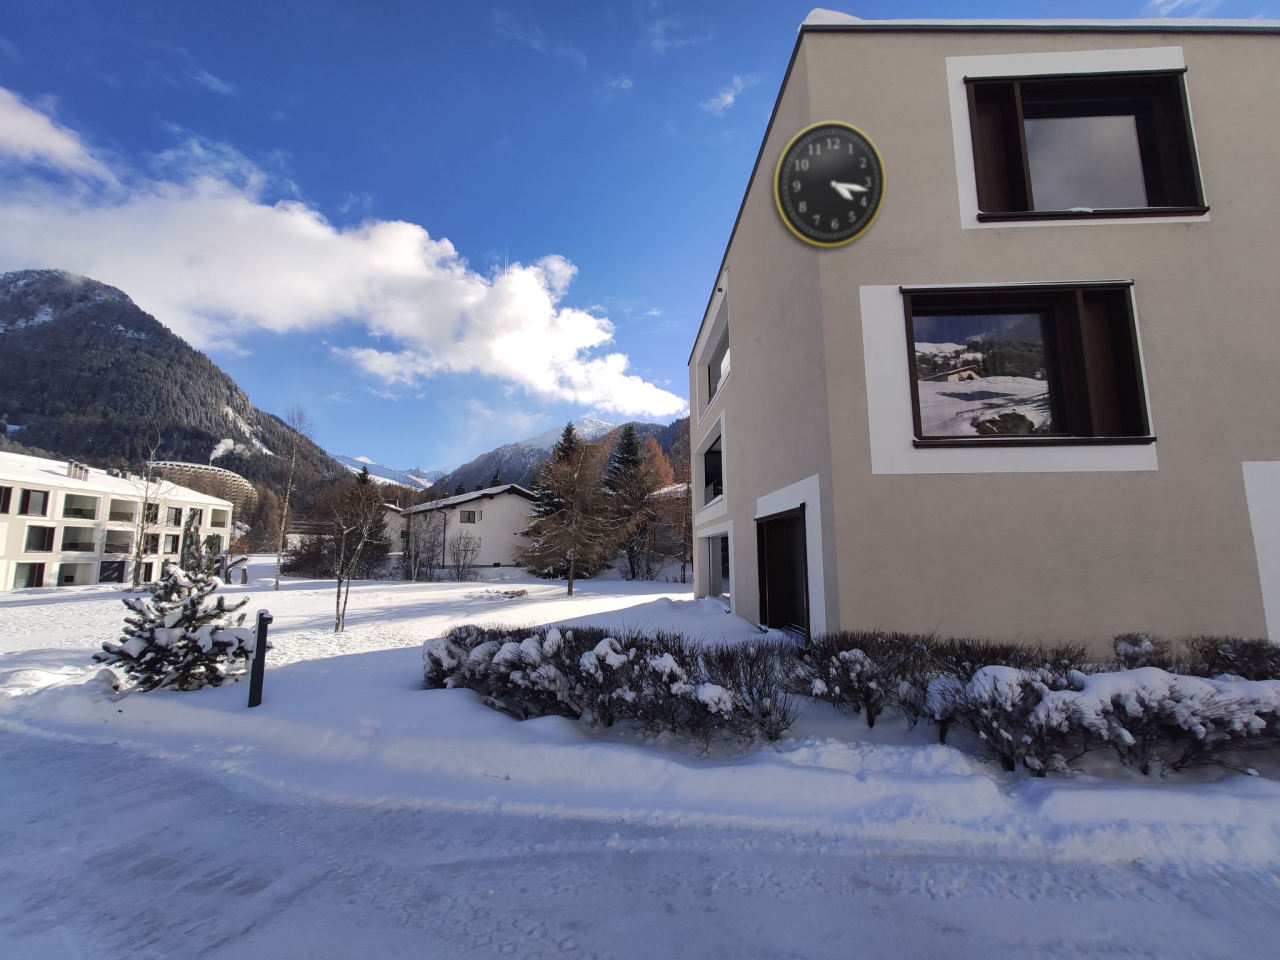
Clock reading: {"hour": 4, "minute": 17}
